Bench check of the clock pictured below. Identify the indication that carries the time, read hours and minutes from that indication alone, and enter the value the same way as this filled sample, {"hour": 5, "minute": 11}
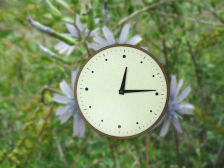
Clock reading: {"hour": 12, "minute": 14}
